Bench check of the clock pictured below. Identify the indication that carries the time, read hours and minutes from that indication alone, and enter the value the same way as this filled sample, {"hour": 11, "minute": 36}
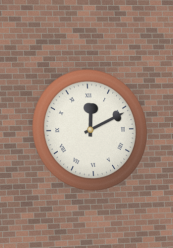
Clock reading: {"hour": 12, "minute": 11}
